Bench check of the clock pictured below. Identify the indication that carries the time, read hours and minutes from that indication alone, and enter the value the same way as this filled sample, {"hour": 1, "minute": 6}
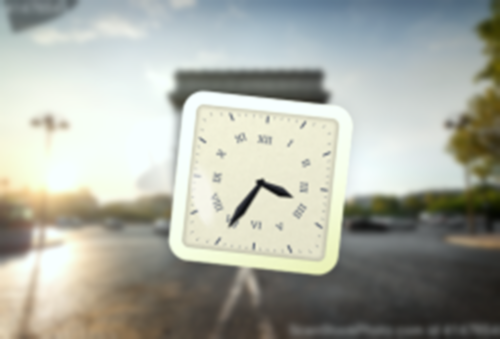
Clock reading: {"hour": 3, "minute": 35}
